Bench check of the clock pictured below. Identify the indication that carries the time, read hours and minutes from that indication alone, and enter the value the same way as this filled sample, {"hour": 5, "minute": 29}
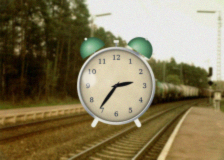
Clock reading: {"hour": 2, "minute": 36}
